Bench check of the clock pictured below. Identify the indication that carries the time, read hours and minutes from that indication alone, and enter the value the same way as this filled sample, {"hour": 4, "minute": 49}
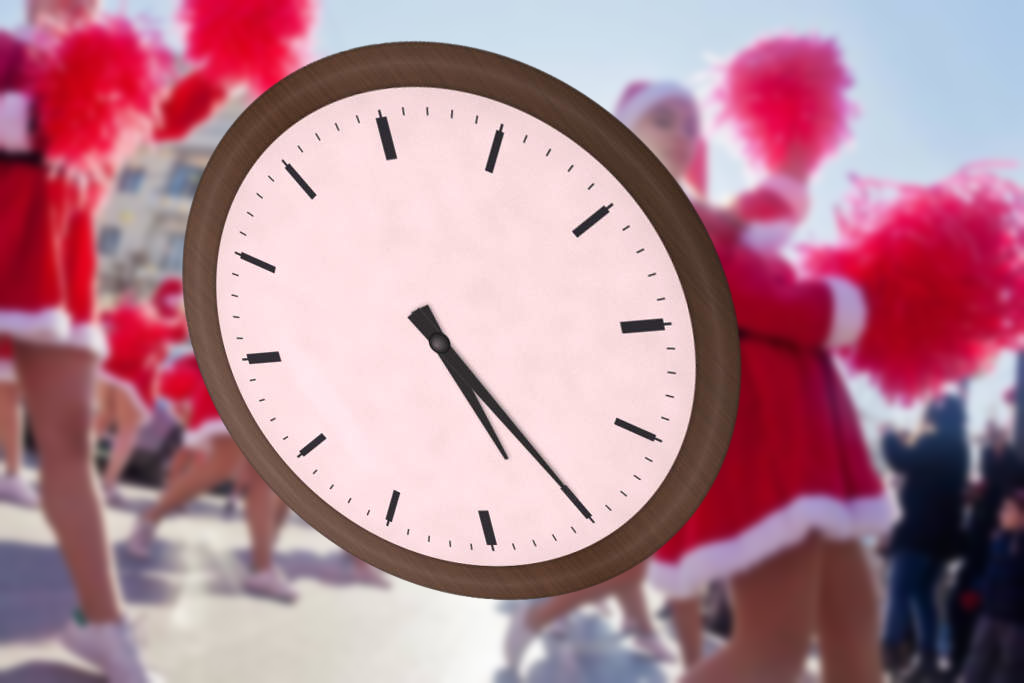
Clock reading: {"hour": 5, "minute": 25}
